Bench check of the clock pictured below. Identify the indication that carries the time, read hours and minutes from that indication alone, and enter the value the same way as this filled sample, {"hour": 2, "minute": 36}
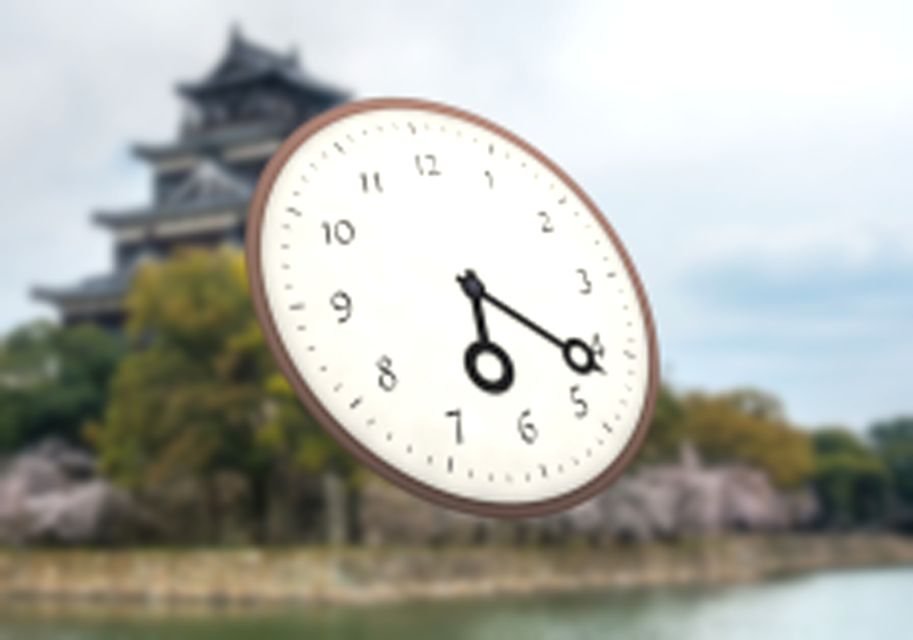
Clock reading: {"hour": 6, "minute": 22}
